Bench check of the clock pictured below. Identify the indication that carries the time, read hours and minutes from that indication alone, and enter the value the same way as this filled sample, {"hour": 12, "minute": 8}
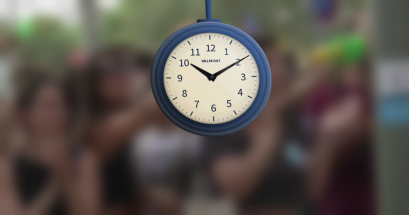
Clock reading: {"hour": 10, "minute": 10}
